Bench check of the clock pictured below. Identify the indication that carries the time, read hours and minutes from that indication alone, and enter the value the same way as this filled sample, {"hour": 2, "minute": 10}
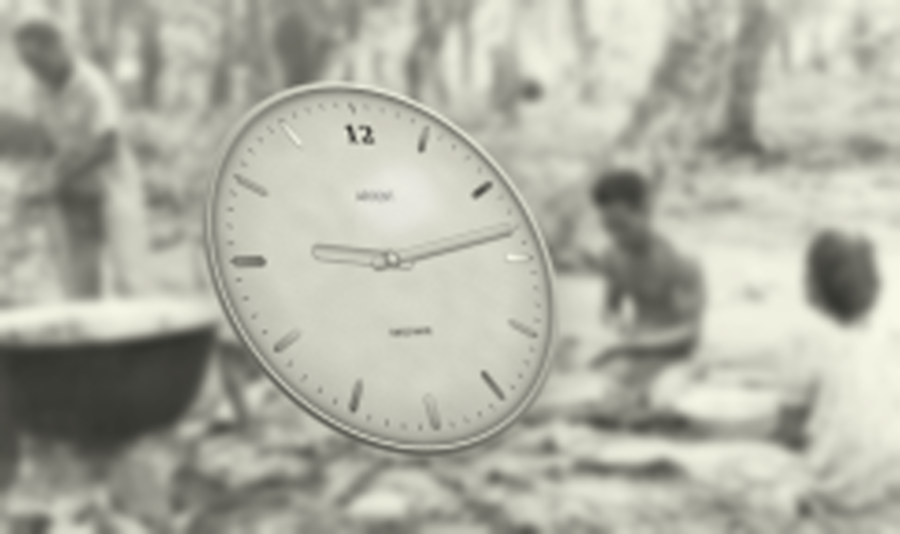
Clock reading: {"hour": 9, "minute": 13}
